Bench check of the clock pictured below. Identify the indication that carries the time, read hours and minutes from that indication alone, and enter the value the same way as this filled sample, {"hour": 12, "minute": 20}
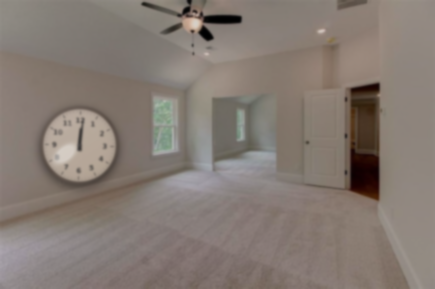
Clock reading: {"hour": 12, "minute": 1}
